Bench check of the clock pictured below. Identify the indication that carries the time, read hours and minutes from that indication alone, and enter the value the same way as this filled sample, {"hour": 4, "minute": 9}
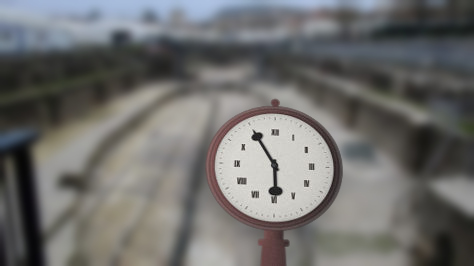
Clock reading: {"hour": 5, "minute": 55}
